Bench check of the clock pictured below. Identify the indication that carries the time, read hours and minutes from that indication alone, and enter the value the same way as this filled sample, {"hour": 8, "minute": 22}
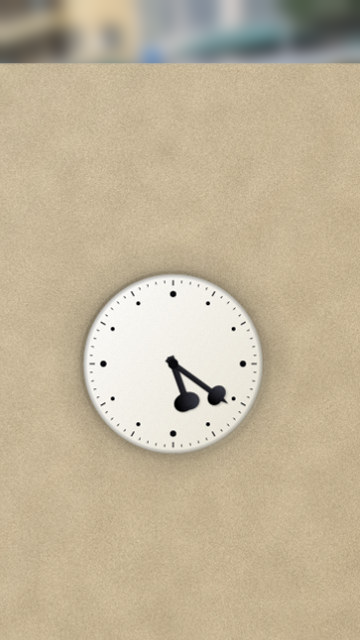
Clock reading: {"hour": 5, "minute": 21}
